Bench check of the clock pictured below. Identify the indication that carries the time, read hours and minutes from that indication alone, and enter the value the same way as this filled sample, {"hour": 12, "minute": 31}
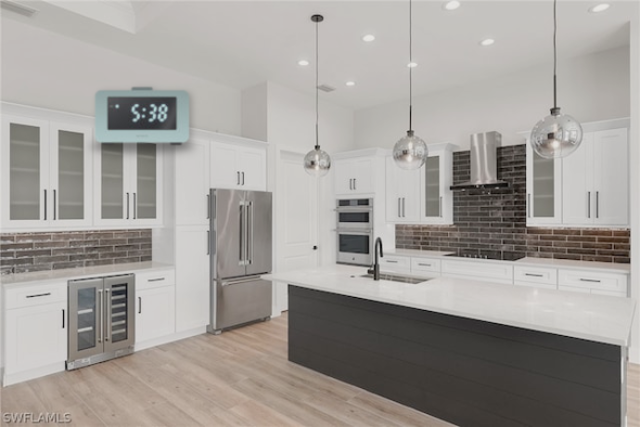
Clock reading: {"hour": 5, "minute": 38}
